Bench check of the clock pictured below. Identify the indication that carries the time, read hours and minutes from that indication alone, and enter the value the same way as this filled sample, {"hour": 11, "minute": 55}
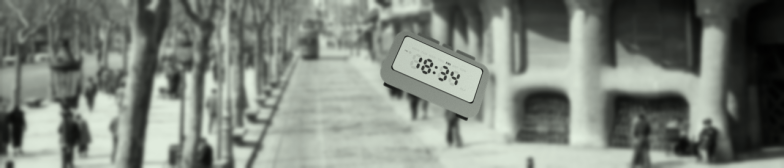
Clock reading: {"hour": 18, "minute": 34}
